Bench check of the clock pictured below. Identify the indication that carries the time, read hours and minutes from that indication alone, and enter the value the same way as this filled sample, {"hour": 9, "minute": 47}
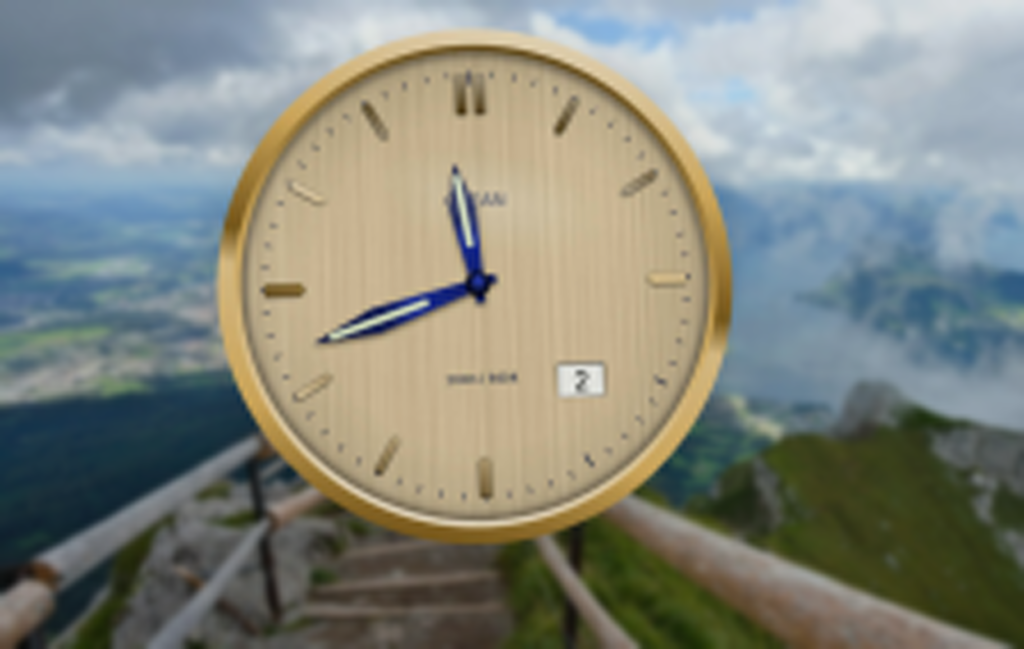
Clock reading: {"hour": 11, "minute": 42}
